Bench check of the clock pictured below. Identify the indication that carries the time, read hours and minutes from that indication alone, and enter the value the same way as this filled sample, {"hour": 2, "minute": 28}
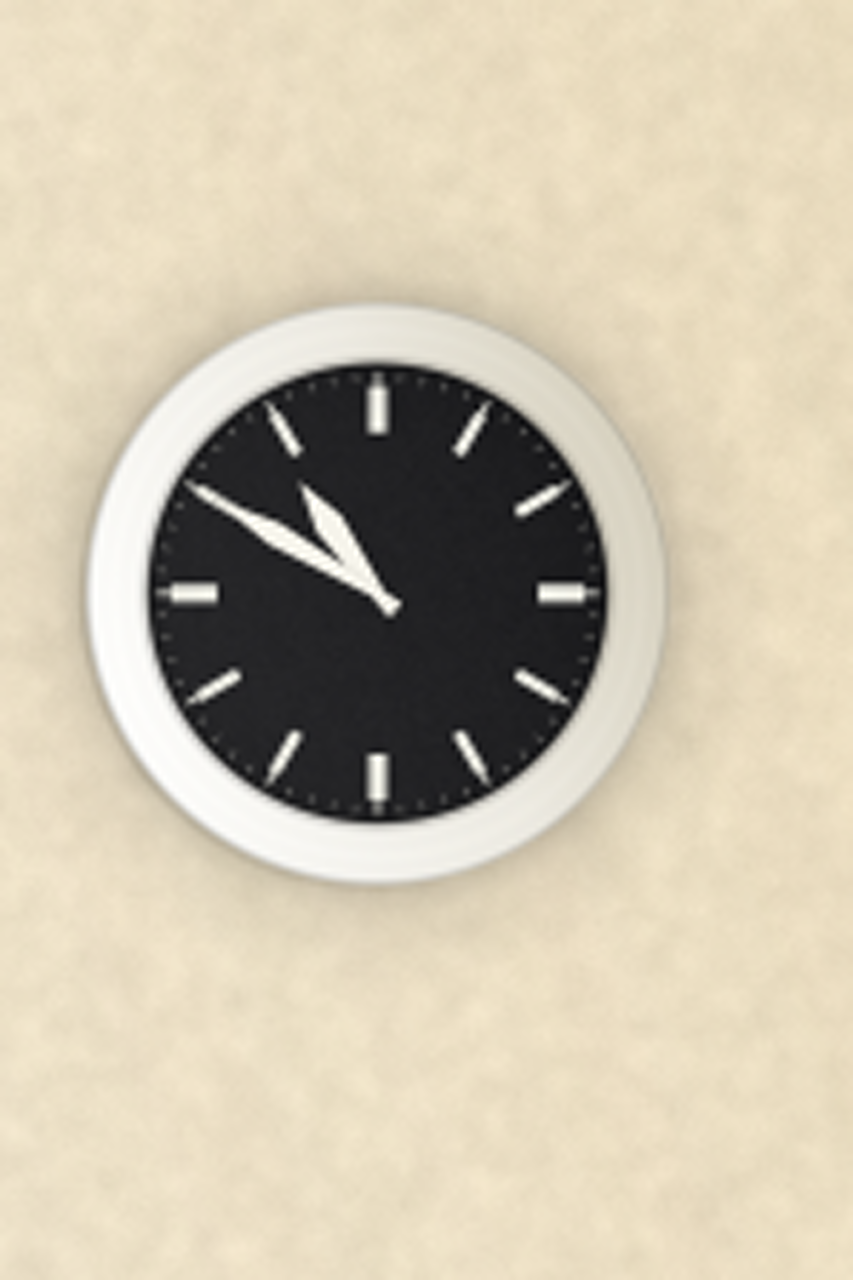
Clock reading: {"hour": 10, "minute": 50}
